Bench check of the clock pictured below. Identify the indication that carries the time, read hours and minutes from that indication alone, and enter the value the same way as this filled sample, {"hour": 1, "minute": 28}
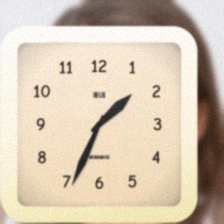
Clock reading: {"hour": 1, "minute": 34}
